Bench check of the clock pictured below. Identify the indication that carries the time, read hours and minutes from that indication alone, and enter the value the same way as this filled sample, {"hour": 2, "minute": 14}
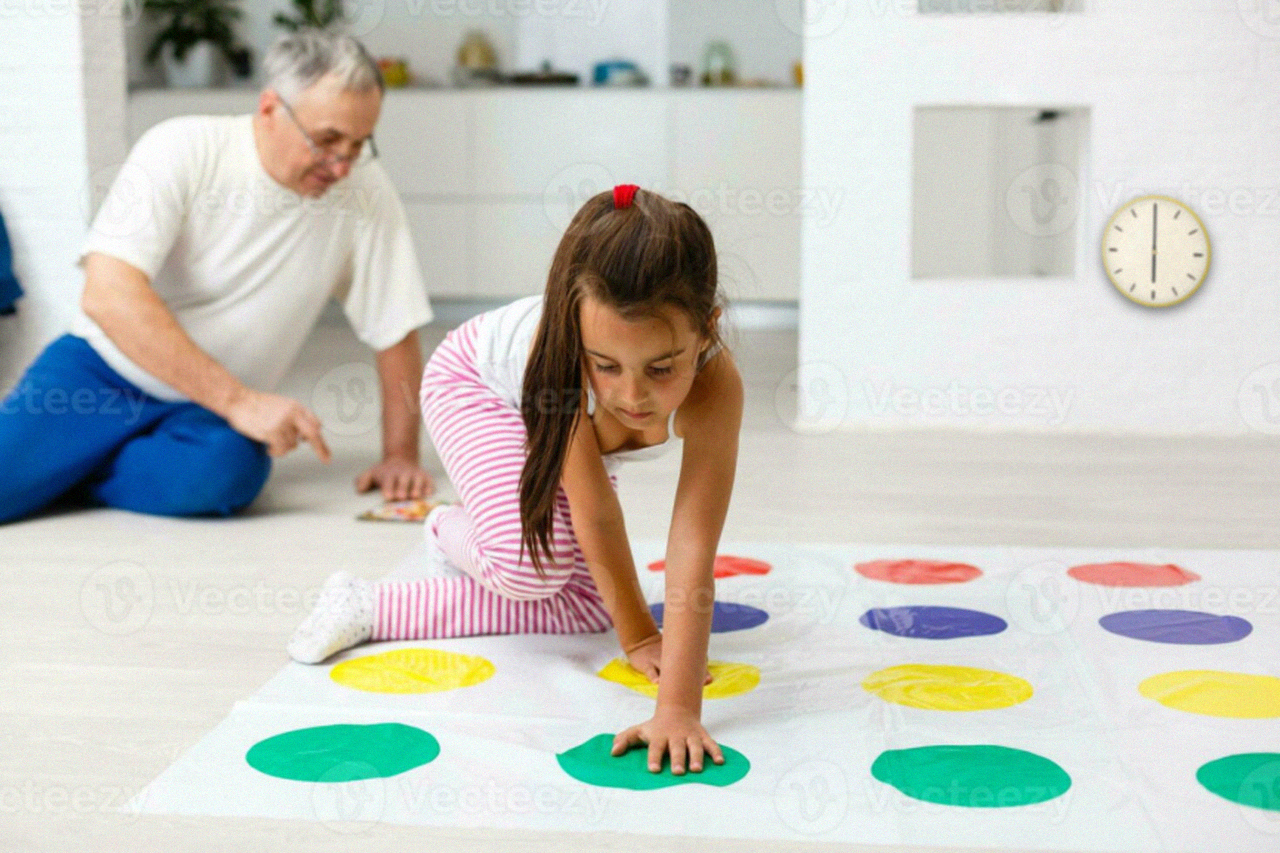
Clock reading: {"hour": 6, "minute": 0}
